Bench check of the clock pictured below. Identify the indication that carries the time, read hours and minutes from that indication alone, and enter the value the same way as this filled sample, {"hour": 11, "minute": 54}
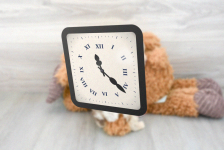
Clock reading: {"hour": 11, "minute": 22}
